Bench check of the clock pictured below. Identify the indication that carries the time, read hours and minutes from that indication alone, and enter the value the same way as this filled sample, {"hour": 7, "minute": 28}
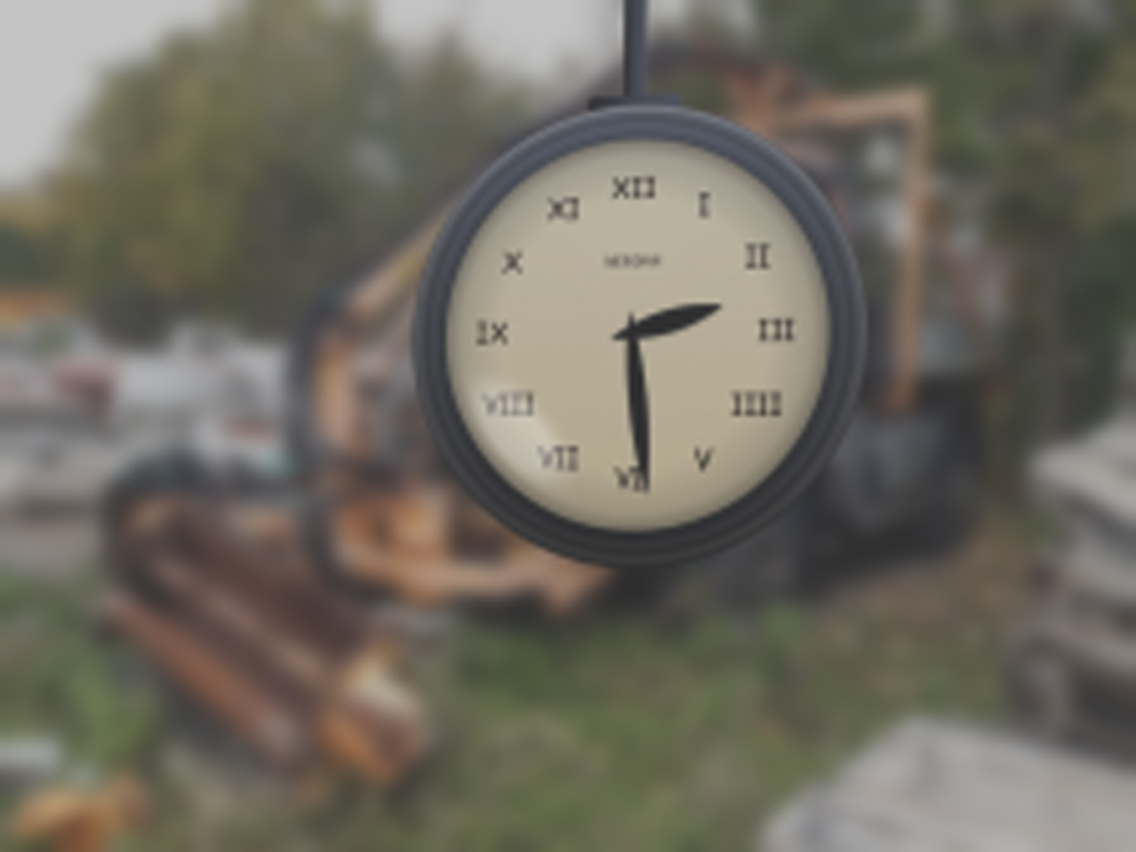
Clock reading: {"hour": 2, "minute": 29}
